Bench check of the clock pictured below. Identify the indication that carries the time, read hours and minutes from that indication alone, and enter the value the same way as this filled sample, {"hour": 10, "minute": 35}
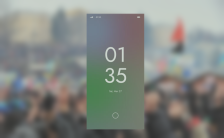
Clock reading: {"hour": 1, "minute": 35}
